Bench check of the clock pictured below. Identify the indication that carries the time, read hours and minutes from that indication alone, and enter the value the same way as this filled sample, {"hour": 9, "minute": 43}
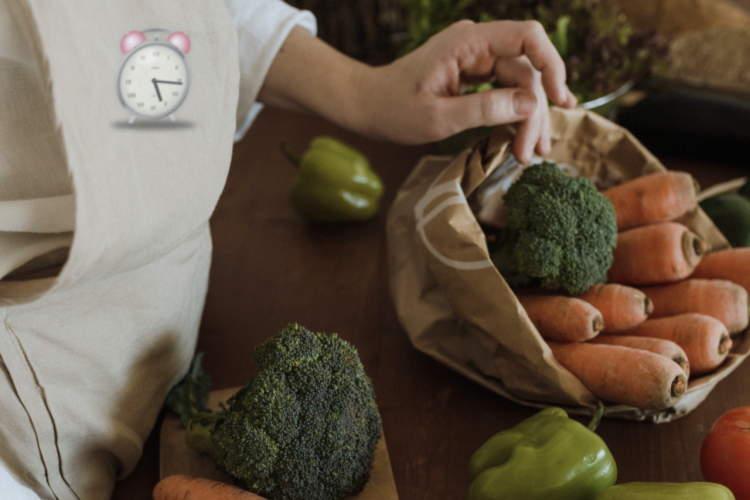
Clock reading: {"hour": 5, "minute": 16}
